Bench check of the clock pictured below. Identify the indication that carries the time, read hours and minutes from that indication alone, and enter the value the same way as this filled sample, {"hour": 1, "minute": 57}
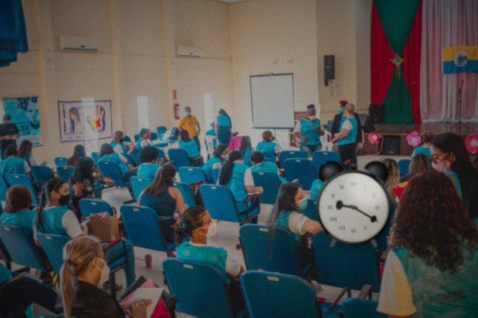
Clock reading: {"hour": 9, "minute": 20}
